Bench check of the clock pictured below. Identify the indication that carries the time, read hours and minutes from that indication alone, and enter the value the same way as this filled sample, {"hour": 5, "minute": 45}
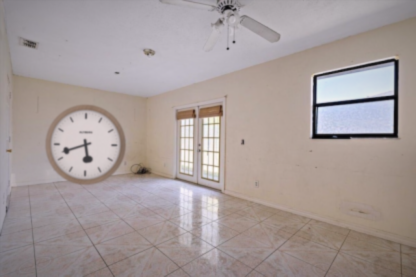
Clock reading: {"hour": 5, "minute": 42}
